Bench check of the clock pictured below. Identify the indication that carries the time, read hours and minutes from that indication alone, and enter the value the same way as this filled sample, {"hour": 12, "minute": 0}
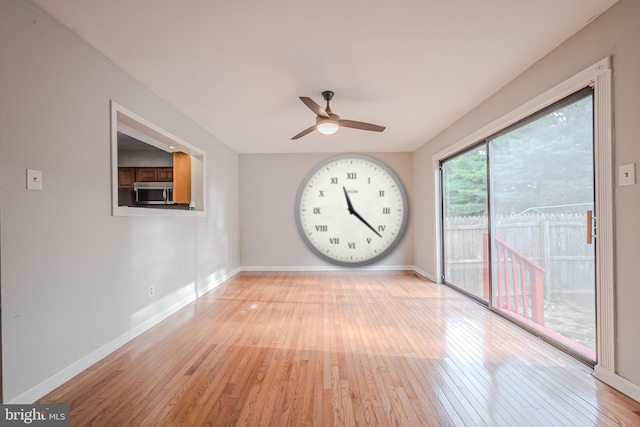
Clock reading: {"hour": 11, "minute": 22}
